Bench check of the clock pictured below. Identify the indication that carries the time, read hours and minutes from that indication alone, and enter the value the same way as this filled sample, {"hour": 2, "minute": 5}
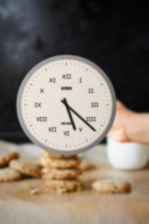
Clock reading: {"hour": 5, "minute": 22}
